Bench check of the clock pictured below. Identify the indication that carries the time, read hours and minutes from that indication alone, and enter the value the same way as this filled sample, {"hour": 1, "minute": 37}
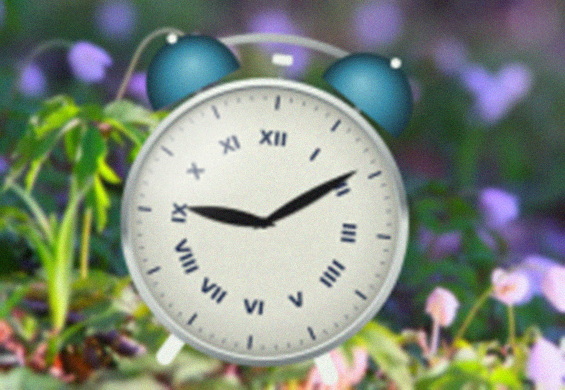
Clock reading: {"hour": 9, "minute": 9}
